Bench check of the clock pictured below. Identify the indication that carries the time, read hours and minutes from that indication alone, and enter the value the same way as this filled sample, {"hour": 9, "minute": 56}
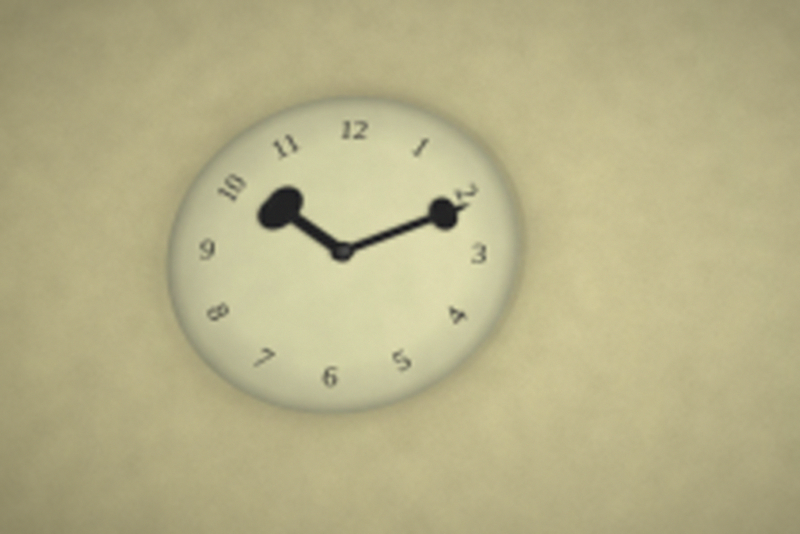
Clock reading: {"hour": 10, "minute": 11}
